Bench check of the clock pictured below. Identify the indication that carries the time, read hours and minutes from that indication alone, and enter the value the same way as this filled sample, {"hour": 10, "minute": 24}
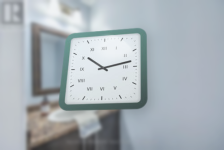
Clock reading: {"hour": 10, "minute": 13}
